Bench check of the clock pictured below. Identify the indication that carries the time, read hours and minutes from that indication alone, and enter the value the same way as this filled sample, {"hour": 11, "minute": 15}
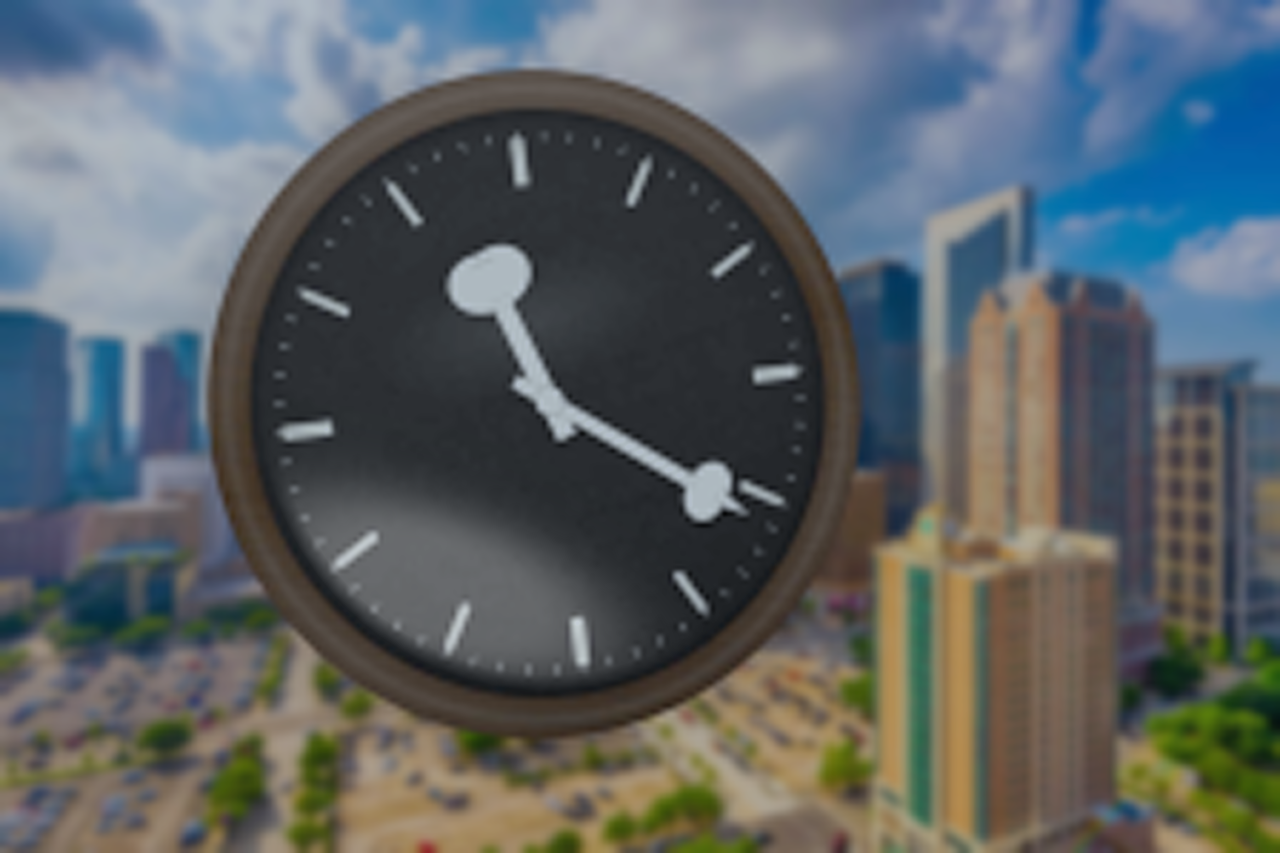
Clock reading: {"hour": 11, "minute": 21}
